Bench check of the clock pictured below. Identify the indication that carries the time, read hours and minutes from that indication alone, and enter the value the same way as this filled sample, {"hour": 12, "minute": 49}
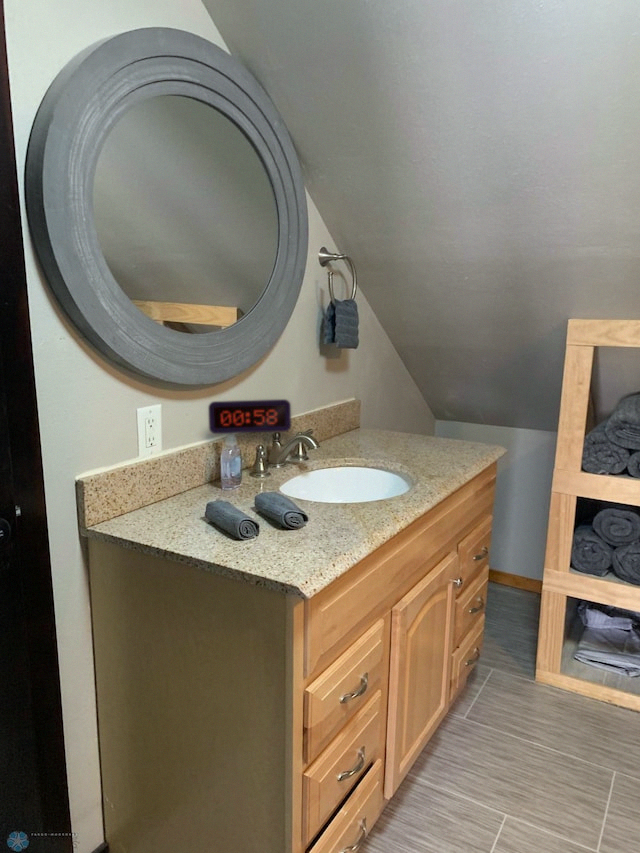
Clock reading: {"hour": 0, "minute": 58}
